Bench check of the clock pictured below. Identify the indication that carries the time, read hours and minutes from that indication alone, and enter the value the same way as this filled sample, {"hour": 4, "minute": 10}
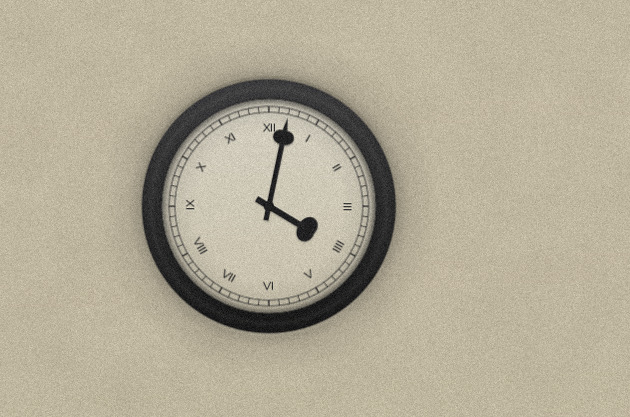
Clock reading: {"hour": 4, "minute": 2}
